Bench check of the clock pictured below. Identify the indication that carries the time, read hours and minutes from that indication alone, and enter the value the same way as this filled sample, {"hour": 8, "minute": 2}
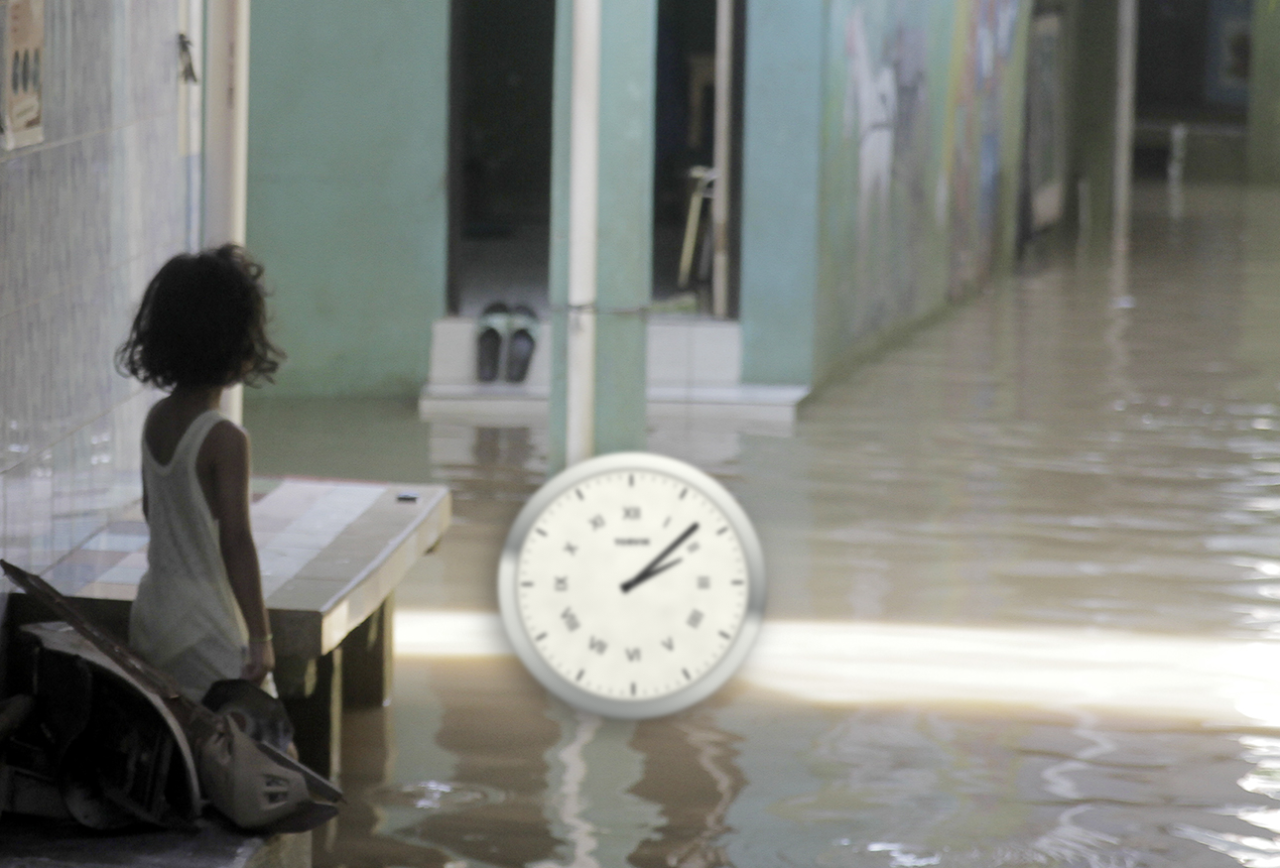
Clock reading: {"hour": 2, "minute": 8}
